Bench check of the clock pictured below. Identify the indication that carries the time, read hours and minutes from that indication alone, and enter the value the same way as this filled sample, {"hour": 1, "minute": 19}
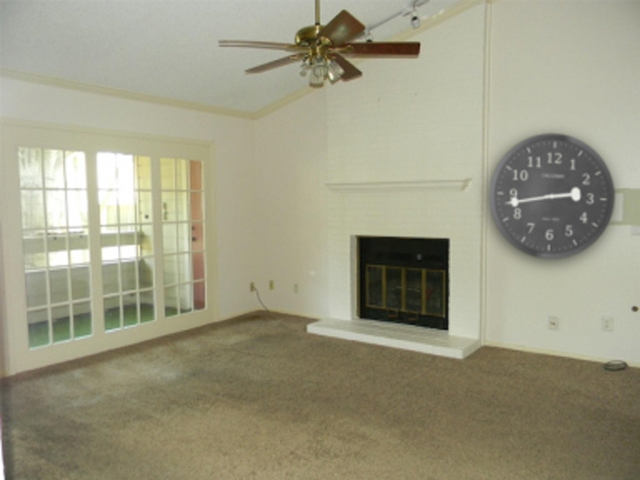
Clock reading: {"hour": 2, "minute": 43}
